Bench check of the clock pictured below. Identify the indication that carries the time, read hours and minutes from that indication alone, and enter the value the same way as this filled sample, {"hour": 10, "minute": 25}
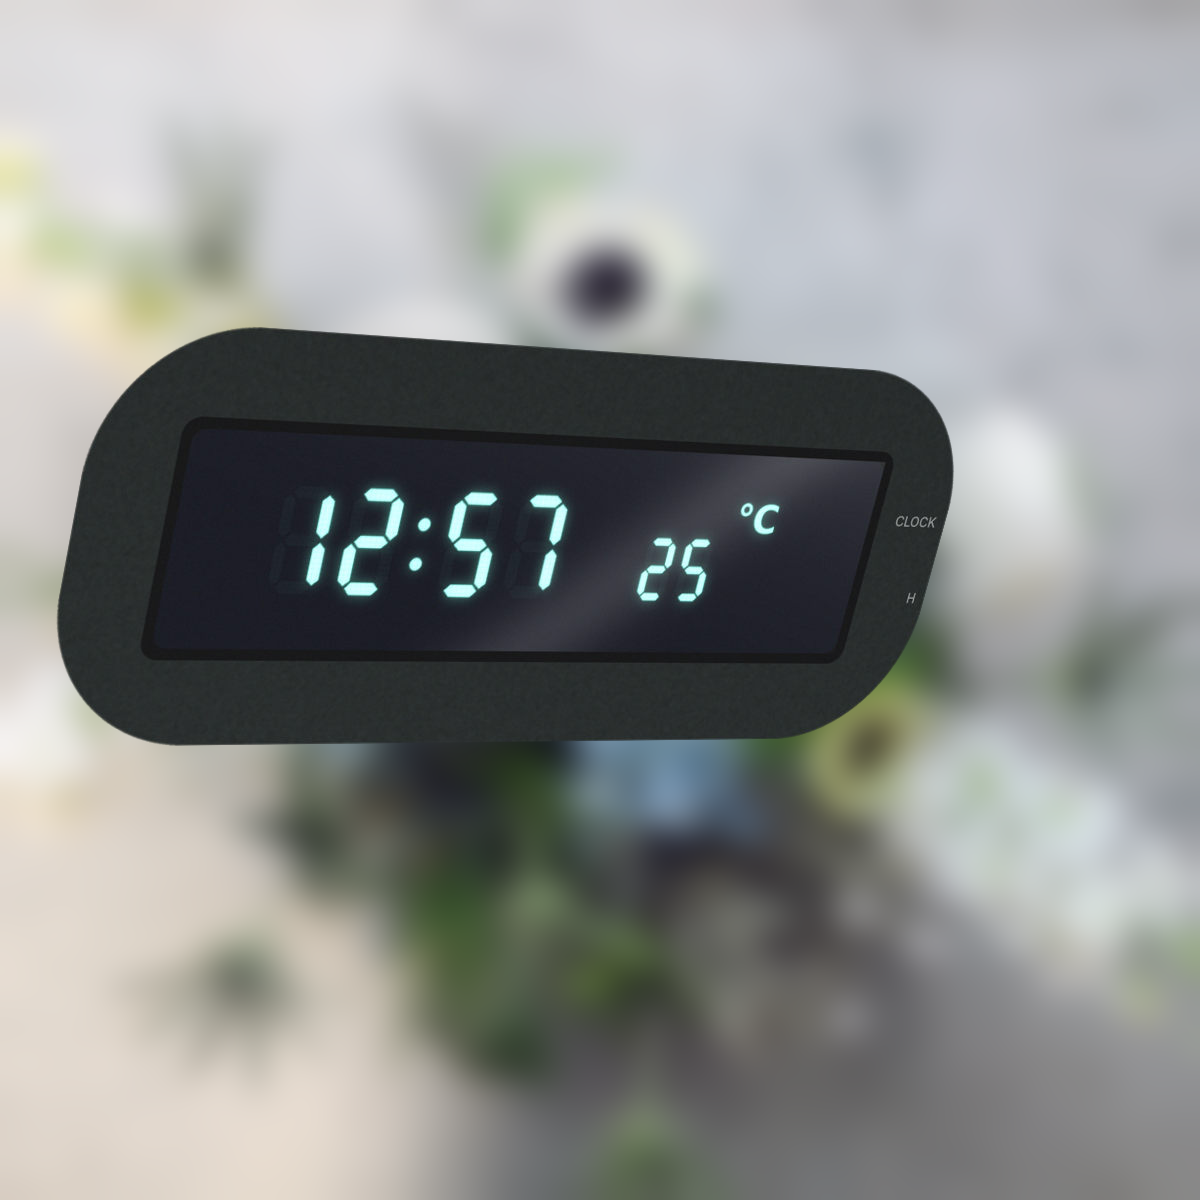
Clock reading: {"hour": 12, "minute": 57}
